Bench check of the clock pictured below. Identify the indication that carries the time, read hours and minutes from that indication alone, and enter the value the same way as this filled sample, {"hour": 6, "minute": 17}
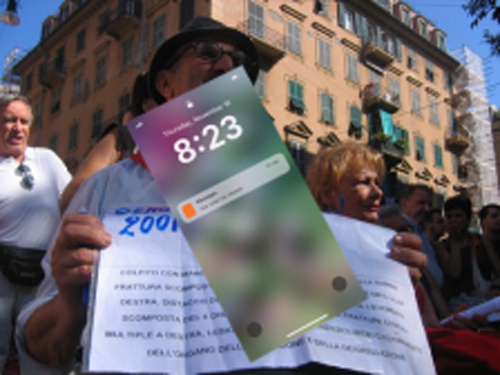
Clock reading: {"hour": 8, "minute": 23}
